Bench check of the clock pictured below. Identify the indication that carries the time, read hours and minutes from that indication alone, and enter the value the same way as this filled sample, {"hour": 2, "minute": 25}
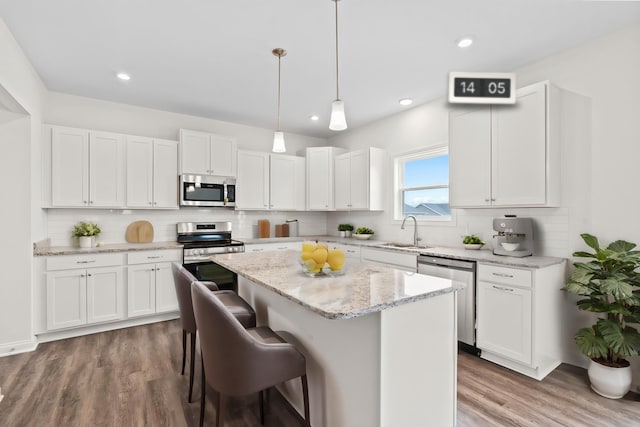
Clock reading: {"hour": 14, "minute": 5}
